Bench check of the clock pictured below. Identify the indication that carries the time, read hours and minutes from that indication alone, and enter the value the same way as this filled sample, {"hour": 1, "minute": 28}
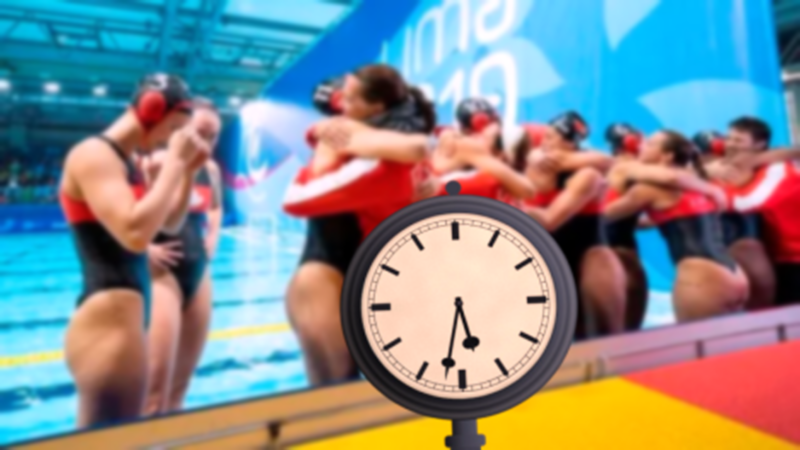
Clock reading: {"hour": 5, "minute": 32}
